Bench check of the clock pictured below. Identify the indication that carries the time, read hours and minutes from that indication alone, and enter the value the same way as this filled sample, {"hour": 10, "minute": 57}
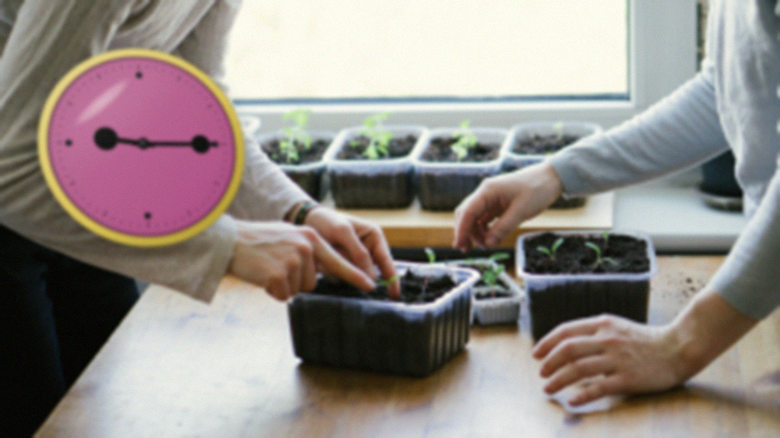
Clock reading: {"hour": 9, "minute": 15}
